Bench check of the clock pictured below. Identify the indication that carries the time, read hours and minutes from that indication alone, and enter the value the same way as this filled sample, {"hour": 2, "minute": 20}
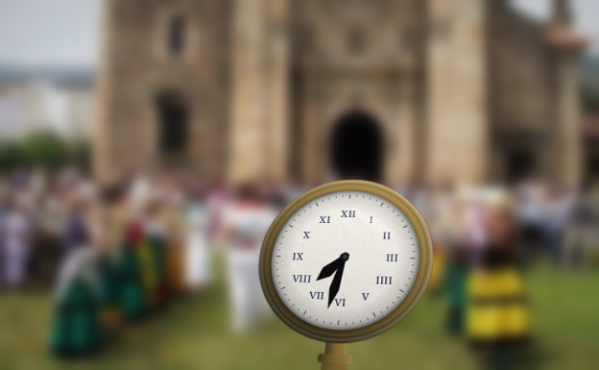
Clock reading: {"hour": 7, "minute": 32}
